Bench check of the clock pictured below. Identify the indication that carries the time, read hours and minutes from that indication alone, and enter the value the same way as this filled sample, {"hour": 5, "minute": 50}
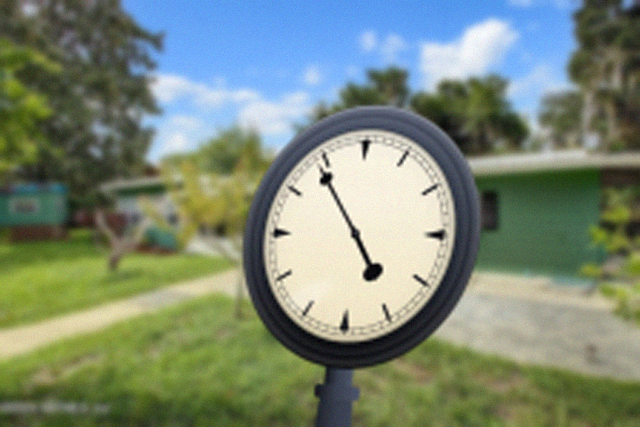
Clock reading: {"hour": 4, "minute": 54}
